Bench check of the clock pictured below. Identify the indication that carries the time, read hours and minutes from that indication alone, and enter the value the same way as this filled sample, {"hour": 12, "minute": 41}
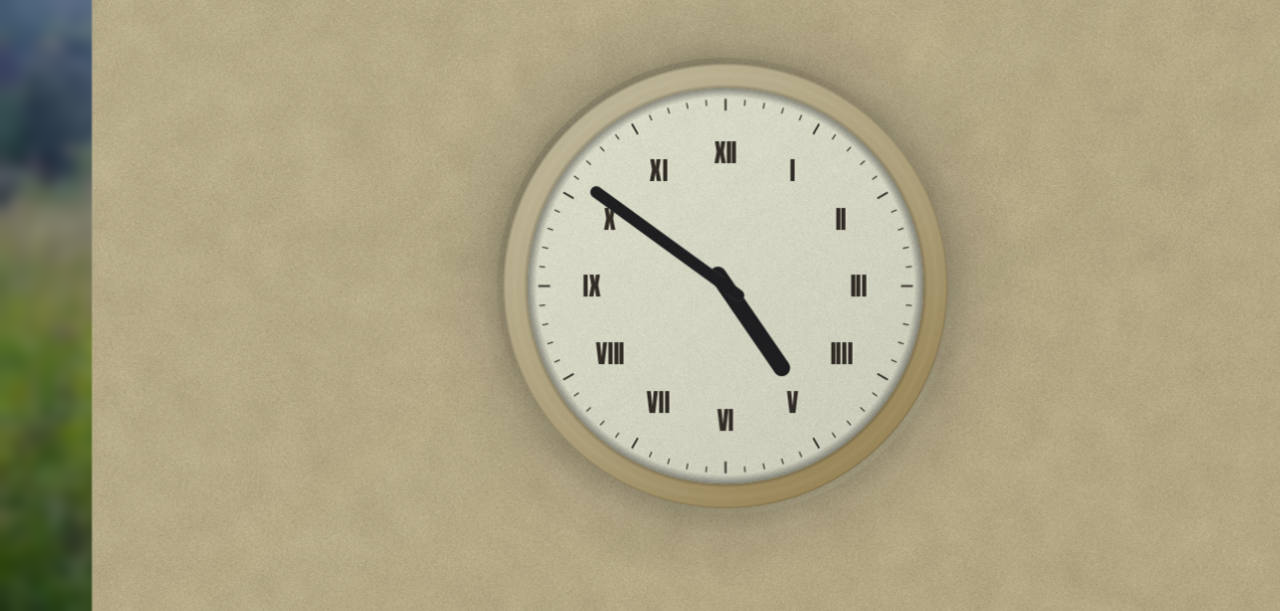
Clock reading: {"hour": 4, "minute": 51}
